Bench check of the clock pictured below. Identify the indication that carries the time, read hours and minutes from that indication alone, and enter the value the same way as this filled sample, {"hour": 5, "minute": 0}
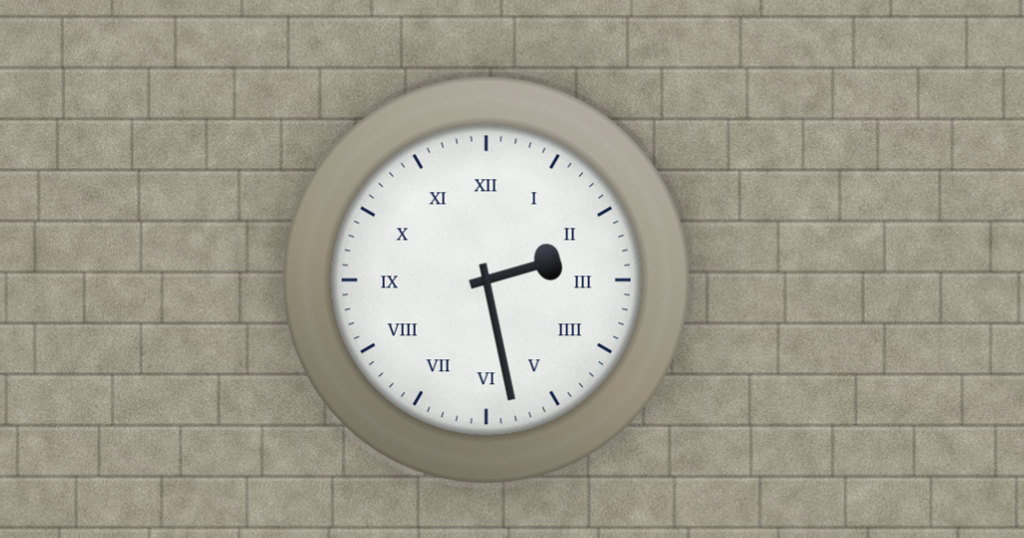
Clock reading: {"hour": 2, "minute": 28}
